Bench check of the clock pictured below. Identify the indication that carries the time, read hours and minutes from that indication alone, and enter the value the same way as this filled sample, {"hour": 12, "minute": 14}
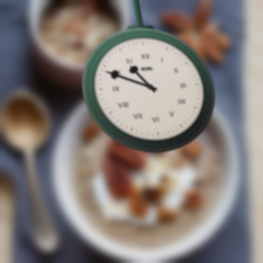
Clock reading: {"hour": 10, "minute": 49}
